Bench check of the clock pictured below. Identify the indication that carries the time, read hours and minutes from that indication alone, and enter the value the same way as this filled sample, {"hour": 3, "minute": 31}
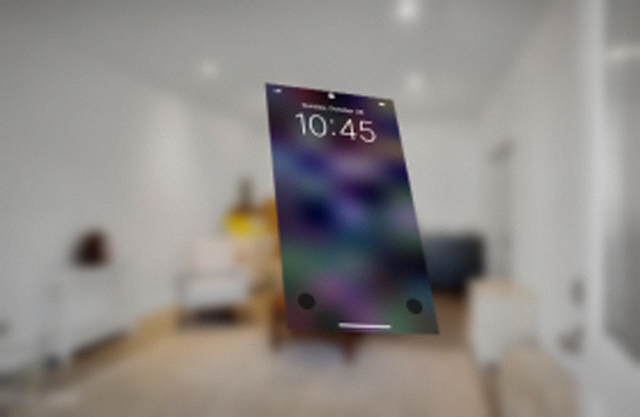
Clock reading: {"hour": 10, "minute": 45}
